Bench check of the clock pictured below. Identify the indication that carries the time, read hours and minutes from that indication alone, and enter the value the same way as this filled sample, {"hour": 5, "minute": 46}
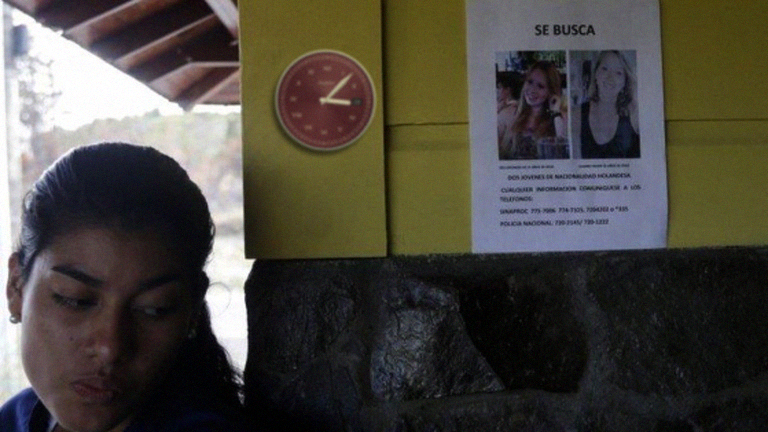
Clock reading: {"hour": 3, "minute": 7}
